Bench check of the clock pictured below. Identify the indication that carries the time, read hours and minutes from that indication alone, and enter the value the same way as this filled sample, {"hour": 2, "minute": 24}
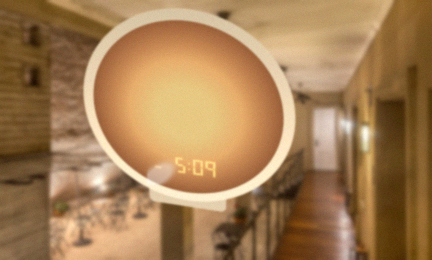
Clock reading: {"hour": 5, "minute": 9}
